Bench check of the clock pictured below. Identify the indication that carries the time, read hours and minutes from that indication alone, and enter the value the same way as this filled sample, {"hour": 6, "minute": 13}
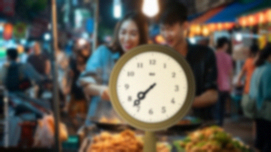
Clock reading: {"hour": 7, "minute": 37}
